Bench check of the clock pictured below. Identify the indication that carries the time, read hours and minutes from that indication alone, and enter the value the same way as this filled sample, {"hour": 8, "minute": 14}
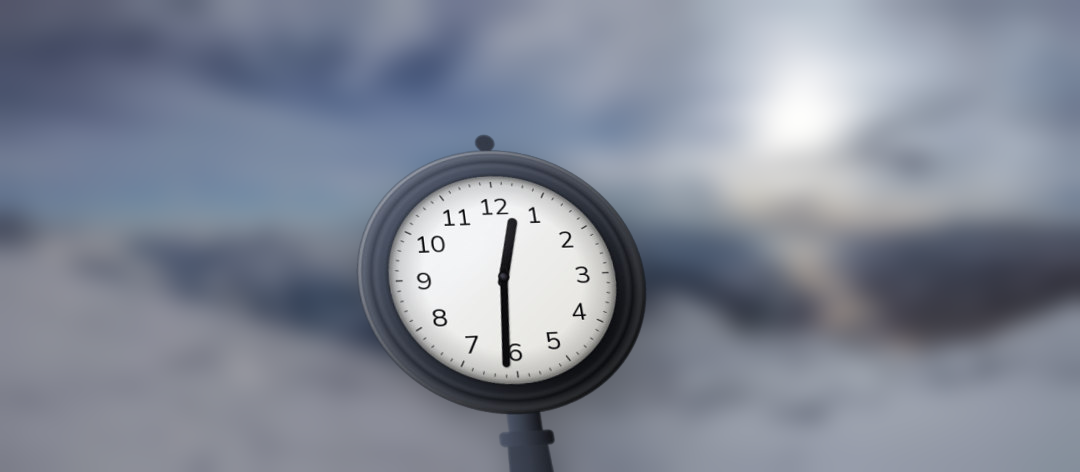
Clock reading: {"hour": 12, "minute": 31}
